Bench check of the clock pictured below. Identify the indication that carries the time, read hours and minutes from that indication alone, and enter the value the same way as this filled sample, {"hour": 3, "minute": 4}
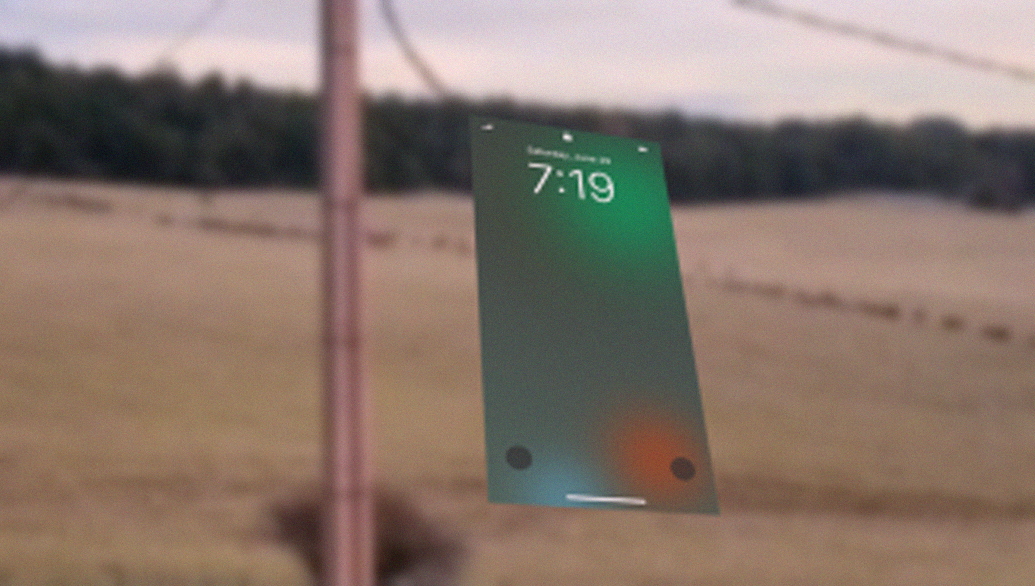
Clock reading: {"hour": 7, "minute": 19}
